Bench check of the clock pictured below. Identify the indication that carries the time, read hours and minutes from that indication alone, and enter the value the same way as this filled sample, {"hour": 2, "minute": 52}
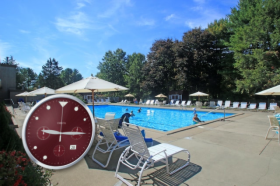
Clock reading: {"hour": 9, "minute": 15}
